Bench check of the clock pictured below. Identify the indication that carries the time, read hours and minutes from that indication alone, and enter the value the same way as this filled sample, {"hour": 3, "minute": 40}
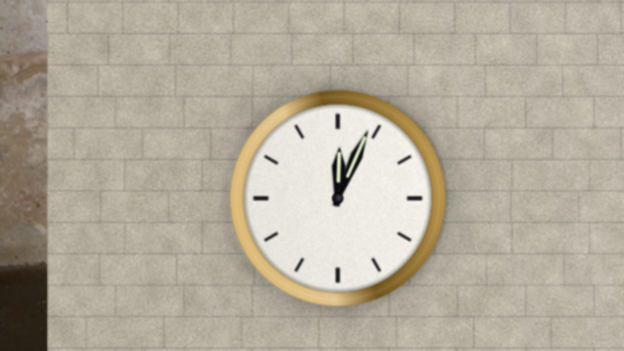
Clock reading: {"hour": 12, "minute": 4}
